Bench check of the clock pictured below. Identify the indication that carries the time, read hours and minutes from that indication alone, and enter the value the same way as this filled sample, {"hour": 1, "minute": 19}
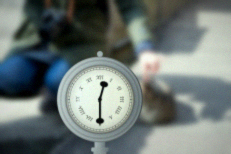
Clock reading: {"hour": 12, "minute": 30}
